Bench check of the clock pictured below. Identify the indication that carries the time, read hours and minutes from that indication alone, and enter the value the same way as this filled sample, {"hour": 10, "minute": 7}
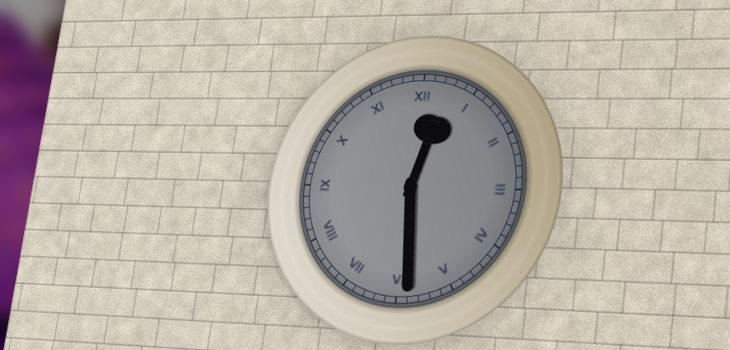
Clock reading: {"hour": 12, "minute": 29}
